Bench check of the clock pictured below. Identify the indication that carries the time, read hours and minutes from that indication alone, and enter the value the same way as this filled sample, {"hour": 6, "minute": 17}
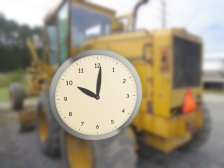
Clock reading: {"hour": 10, "minute": 1}
